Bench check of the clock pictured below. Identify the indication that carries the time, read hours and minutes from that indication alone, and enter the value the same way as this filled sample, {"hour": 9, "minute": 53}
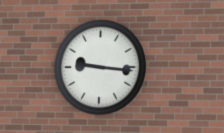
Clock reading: {"hour": 9, "minute": 16}
